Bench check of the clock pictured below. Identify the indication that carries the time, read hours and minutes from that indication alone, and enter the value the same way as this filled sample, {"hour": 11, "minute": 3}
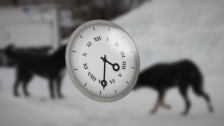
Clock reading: {"hour": 4, "minute": 34}
